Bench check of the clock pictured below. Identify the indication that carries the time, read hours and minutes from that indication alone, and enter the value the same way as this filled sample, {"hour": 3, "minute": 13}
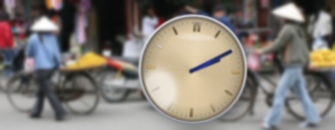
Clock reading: {"hour": 2, "minute": 10}
